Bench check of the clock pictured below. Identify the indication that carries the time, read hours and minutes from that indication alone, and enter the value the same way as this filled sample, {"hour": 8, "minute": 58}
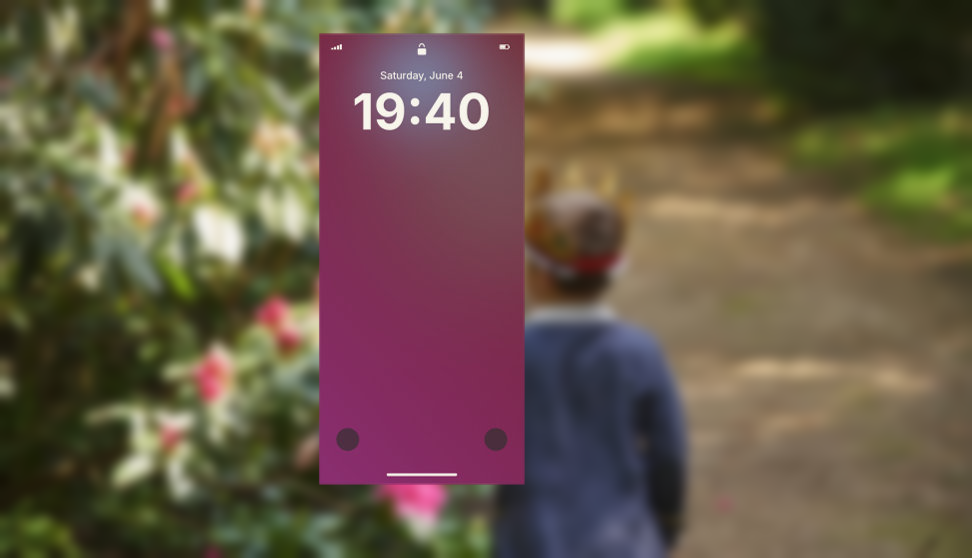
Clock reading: {"hour": 19, "minute": 40}
